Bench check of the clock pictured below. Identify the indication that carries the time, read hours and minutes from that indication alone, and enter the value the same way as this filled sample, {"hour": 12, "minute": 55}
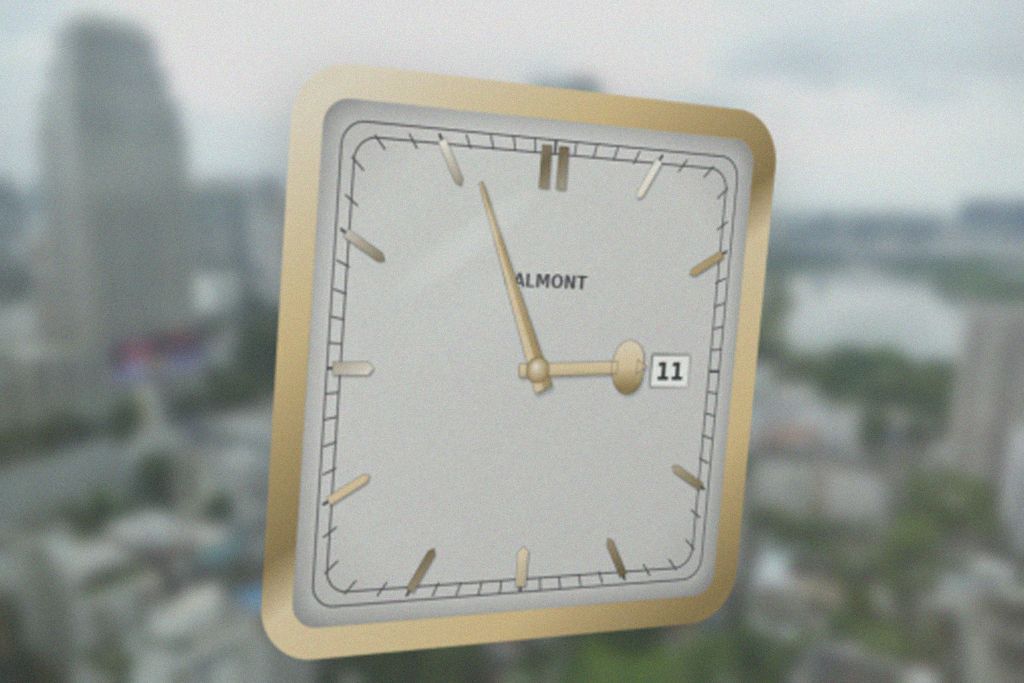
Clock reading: {"hour": 2, "minute": 56}
